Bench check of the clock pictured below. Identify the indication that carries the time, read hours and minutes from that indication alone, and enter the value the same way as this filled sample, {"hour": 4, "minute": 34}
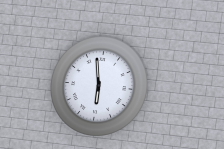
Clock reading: {"hour": 5, "minute": 58}
